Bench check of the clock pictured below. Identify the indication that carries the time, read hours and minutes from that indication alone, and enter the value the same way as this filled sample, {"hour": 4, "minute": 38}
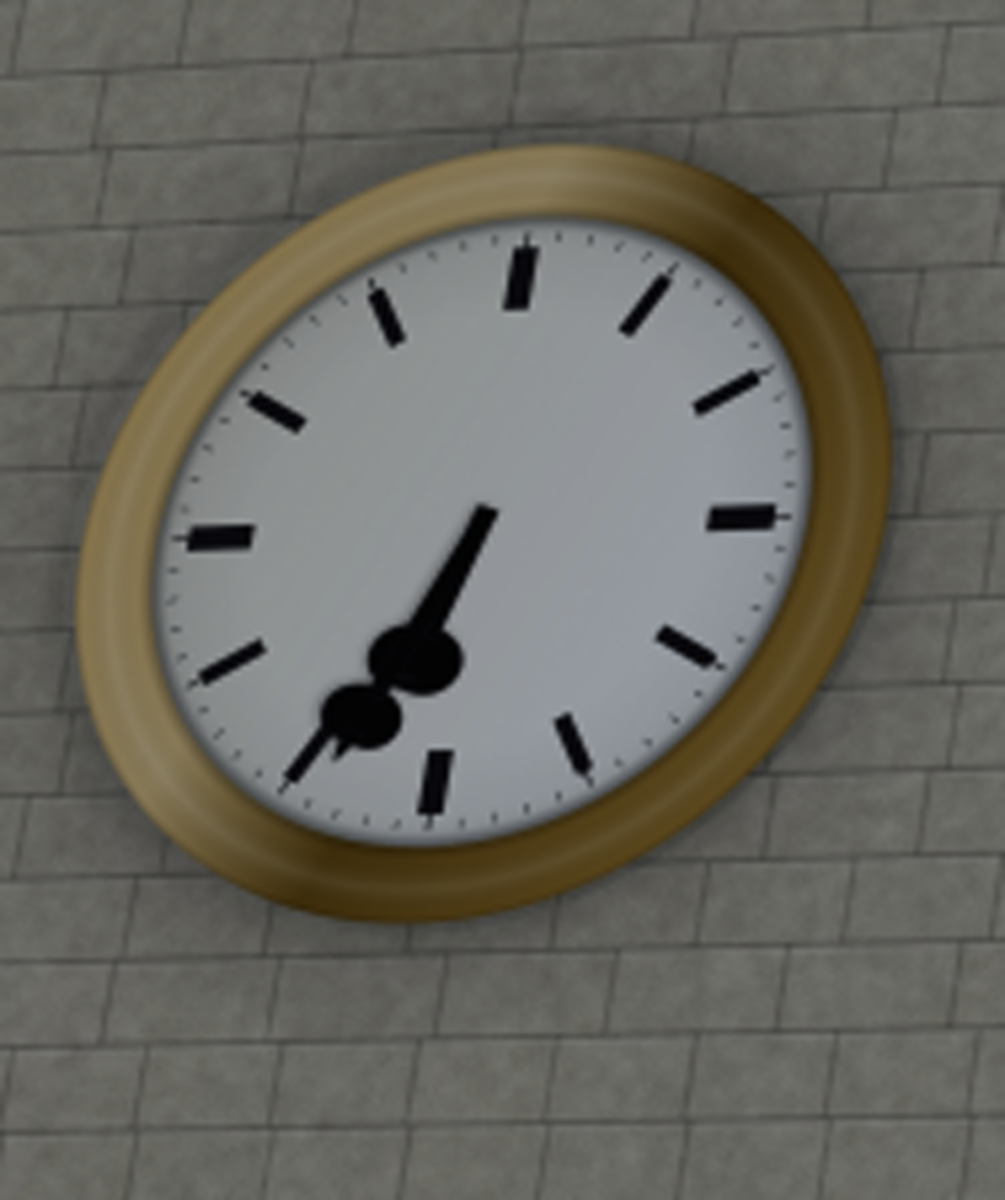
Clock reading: {"hour": 6, "minute": 34}
